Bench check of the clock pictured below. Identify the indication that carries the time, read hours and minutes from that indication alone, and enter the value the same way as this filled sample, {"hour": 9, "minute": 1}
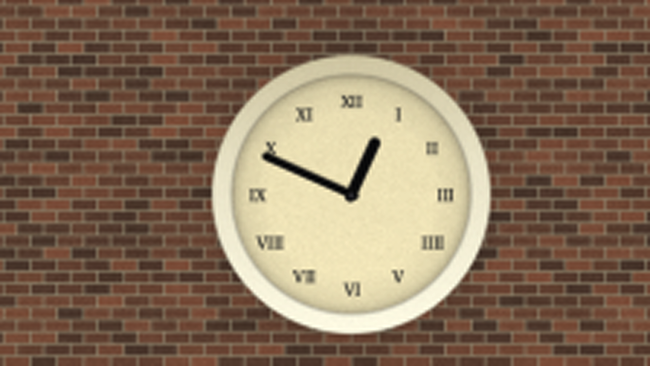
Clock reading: {"hour": 12, "minute": 49}
